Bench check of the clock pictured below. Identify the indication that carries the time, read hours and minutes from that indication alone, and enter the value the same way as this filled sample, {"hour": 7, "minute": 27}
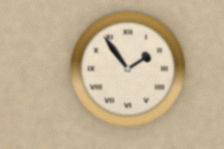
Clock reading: {"hour": 1, "minute": 54}
